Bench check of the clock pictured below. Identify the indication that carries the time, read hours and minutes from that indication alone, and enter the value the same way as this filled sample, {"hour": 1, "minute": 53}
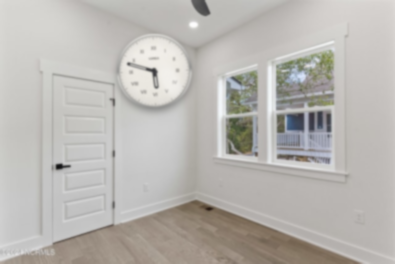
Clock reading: {"hour": 5, "minute": 48}
